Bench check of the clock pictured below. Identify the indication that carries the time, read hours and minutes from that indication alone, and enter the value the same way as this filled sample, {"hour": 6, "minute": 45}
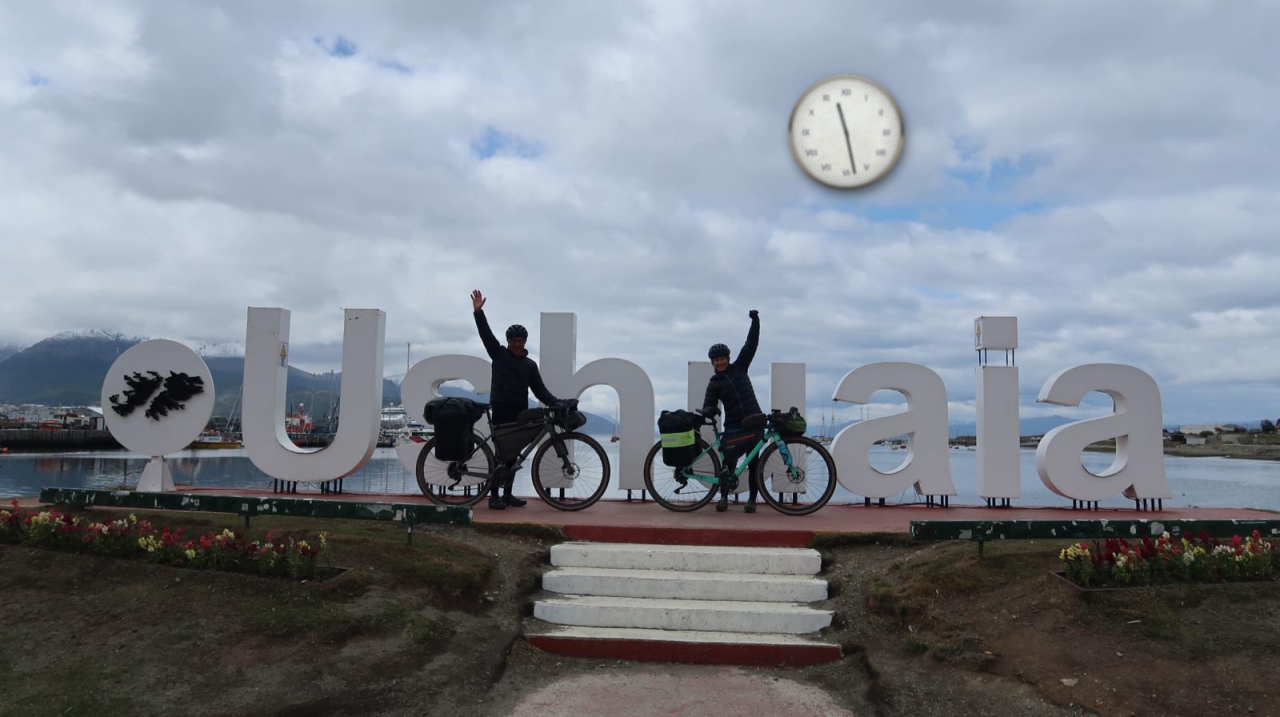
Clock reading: {"hour": 11, "minute": 28}
